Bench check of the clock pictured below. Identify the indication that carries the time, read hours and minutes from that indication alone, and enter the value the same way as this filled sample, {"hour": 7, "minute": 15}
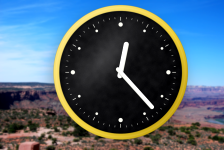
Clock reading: {"hour": 12, "minute": 23}
